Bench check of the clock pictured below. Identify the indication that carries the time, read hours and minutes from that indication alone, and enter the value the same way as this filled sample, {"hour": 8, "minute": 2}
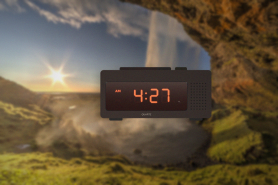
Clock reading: {"hour": 4, "minute": 27}
